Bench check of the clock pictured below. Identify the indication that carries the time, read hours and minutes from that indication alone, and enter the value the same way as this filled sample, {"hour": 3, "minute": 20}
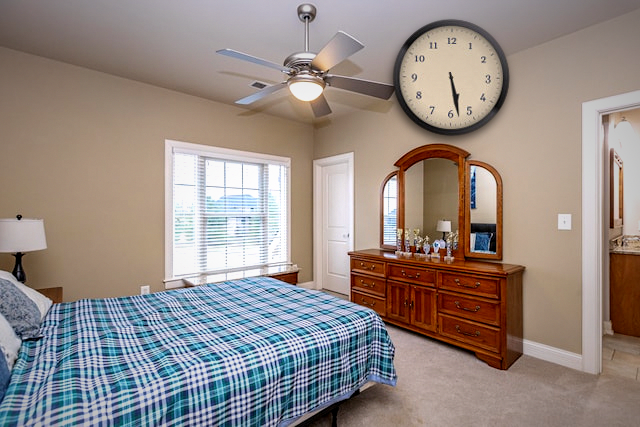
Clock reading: {"hour": 5, "minute": 28}
